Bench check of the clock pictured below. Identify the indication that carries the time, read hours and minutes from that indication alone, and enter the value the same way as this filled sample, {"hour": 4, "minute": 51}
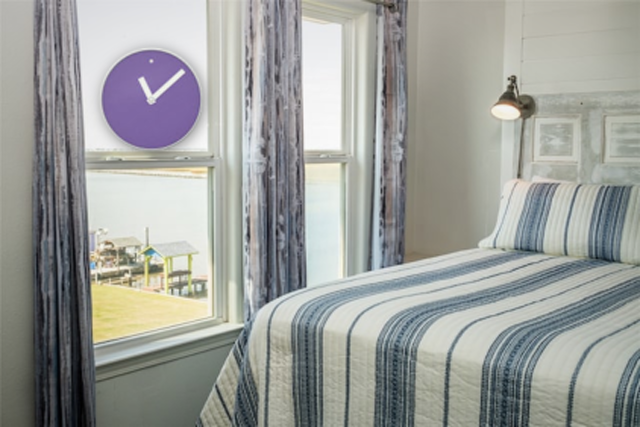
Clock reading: {"hour": 11, "minute": 8}
